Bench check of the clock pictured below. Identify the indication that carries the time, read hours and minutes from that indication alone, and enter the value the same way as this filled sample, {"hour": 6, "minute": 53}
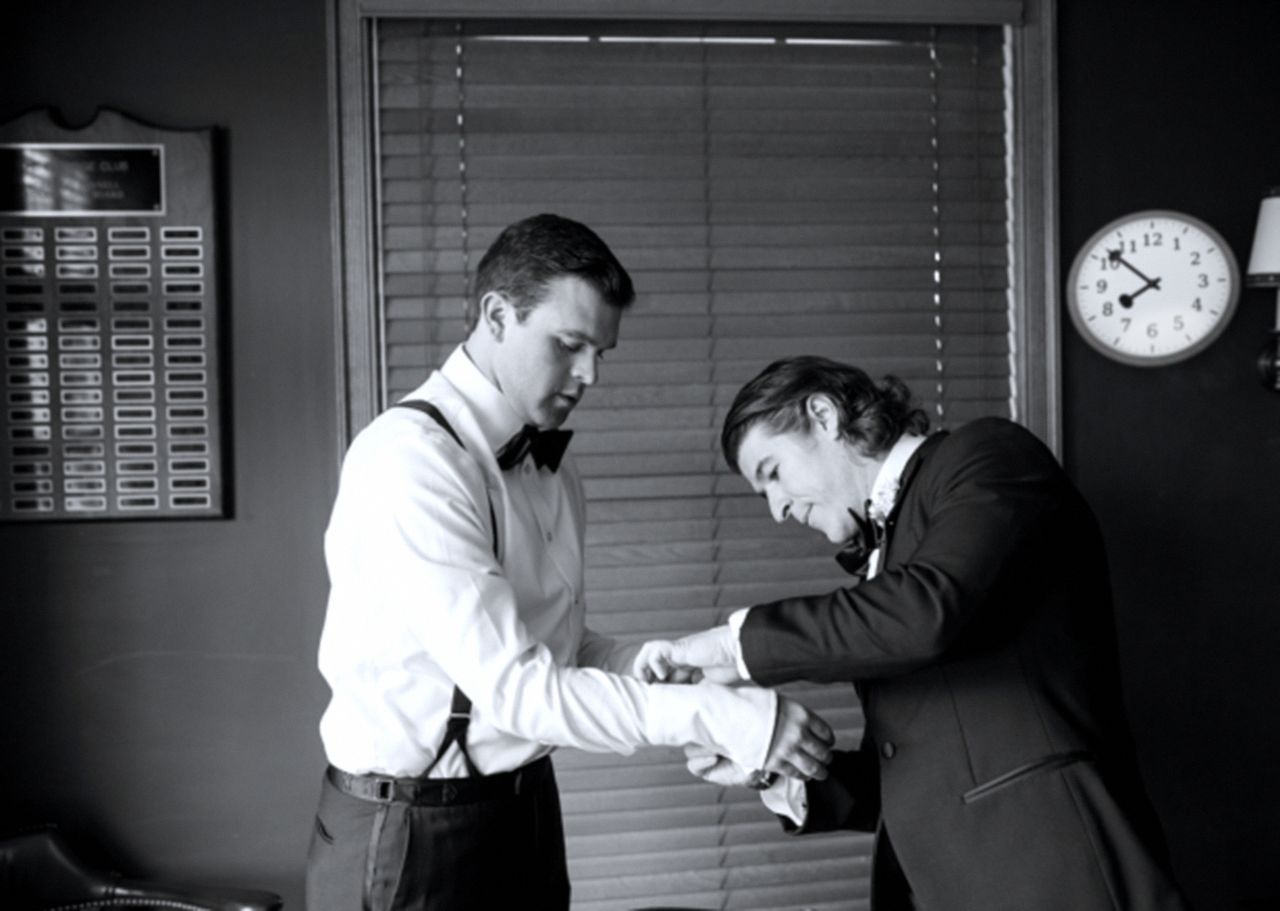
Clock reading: {"hour": 7, "minute": 52}
